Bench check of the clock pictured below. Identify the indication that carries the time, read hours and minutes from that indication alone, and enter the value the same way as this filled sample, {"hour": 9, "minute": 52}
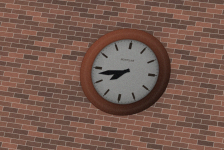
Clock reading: {"hour": 7, "minute": 43}
